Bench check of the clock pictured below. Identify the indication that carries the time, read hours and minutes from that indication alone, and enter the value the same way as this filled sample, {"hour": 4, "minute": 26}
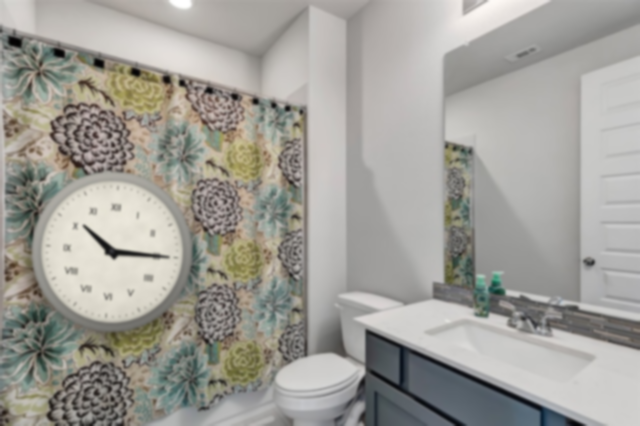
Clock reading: {"hour": 10, "minute": 15}
